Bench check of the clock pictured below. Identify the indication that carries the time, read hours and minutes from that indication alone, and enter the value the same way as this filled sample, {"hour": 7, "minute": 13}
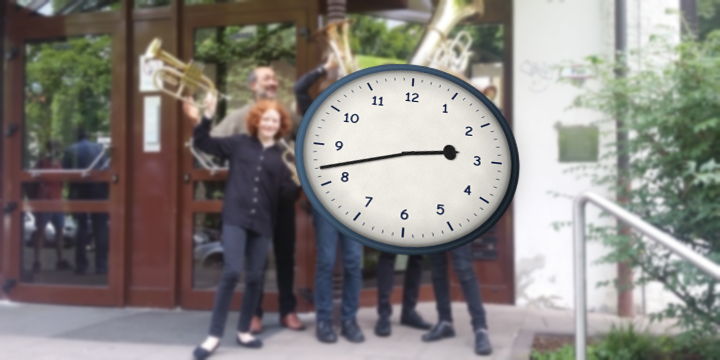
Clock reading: {"hour": 2, "minute": 42}
